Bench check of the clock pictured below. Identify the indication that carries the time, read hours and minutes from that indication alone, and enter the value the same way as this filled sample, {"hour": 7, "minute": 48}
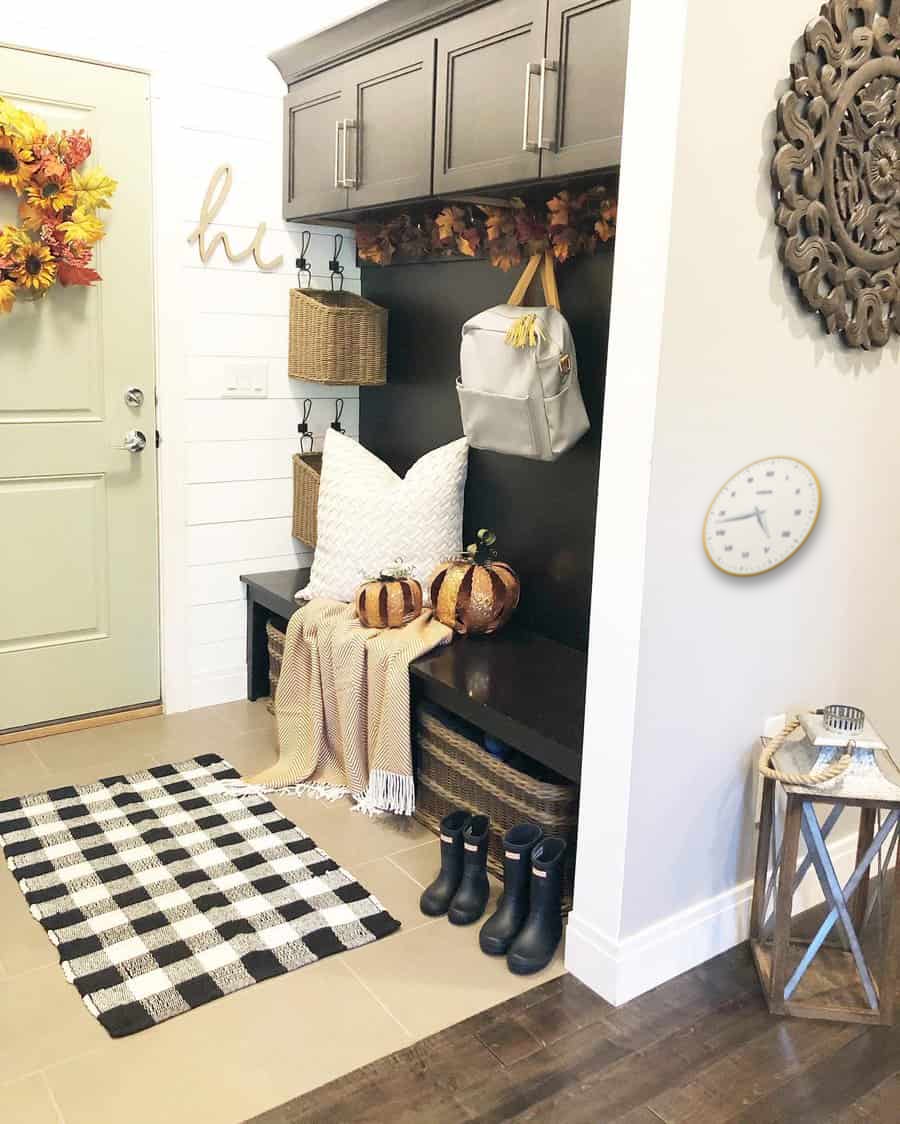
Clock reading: {"hour": 4, "minute": 43}
